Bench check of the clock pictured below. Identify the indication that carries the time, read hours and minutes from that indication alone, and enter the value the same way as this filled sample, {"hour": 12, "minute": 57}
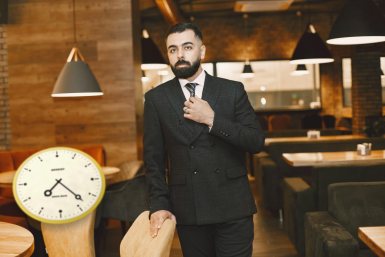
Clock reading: {"hour": 7, "minute": 23}
